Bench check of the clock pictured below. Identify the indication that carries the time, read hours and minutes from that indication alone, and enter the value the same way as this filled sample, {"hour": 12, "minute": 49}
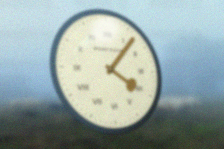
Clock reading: {"hour": 4, "minute": 7}
